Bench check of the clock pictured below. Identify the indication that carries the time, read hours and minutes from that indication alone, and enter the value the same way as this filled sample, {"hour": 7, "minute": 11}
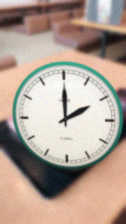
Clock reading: {"hour": 2, "minute": 0}
